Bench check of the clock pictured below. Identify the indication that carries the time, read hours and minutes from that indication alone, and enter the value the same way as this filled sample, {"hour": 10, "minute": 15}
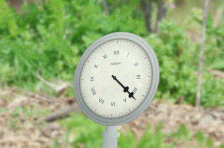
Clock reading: {"hour": 4, "minute": 22}
